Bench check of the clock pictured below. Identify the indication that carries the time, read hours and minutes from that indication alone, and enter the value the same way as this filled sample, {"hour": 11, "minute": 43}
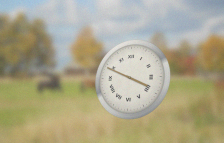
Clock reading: {"hour": 3, "minute": 49}
